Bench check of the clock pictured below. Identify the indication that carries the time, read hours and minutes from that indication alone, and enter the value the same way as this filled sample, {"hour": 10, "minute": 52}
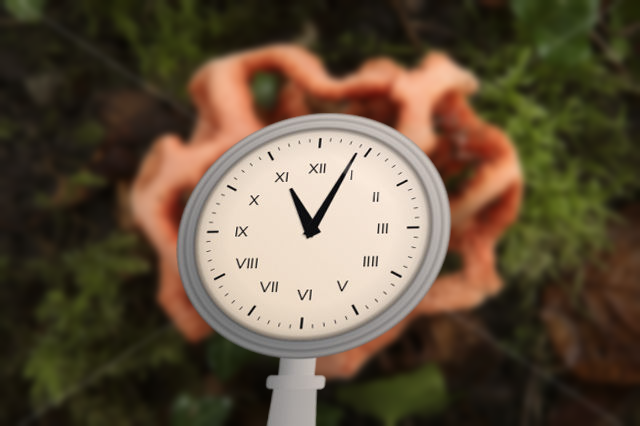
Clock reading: {"hour": 11, "minute": 4}
